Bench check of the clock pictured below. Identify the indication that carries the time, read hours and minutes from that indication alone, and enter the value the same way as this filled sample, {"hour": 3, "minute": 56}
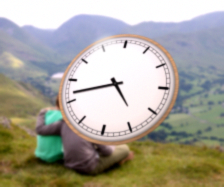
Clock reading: {"hour": 4, "minute": 42}
